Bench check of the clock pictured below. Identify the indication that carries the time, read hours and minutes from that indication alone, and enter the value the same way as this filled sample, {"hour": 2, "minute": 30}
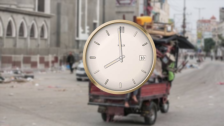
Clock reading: {"hour": 7, "minute": 59}
